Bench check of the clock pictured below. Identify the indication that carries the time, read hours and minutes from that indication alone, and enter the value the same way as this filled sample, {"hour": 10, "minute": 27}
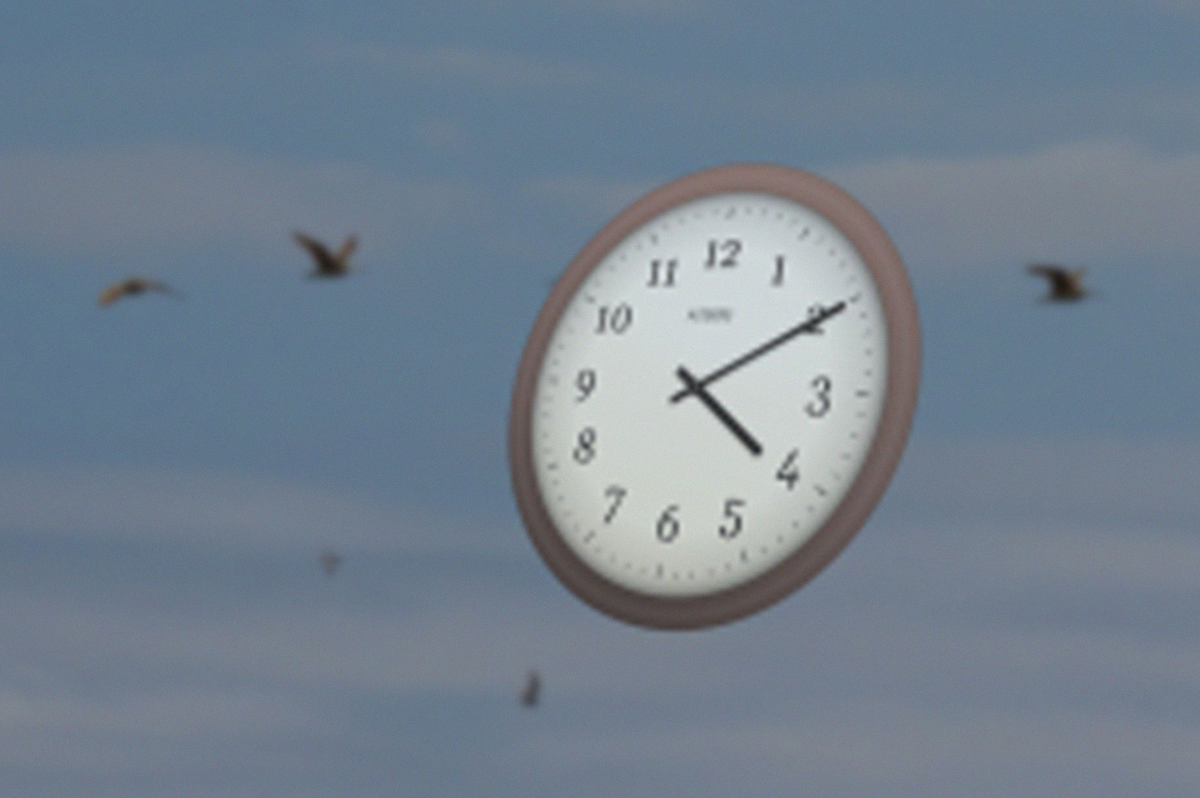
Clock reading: {"hour": 4, "minute": 10}
